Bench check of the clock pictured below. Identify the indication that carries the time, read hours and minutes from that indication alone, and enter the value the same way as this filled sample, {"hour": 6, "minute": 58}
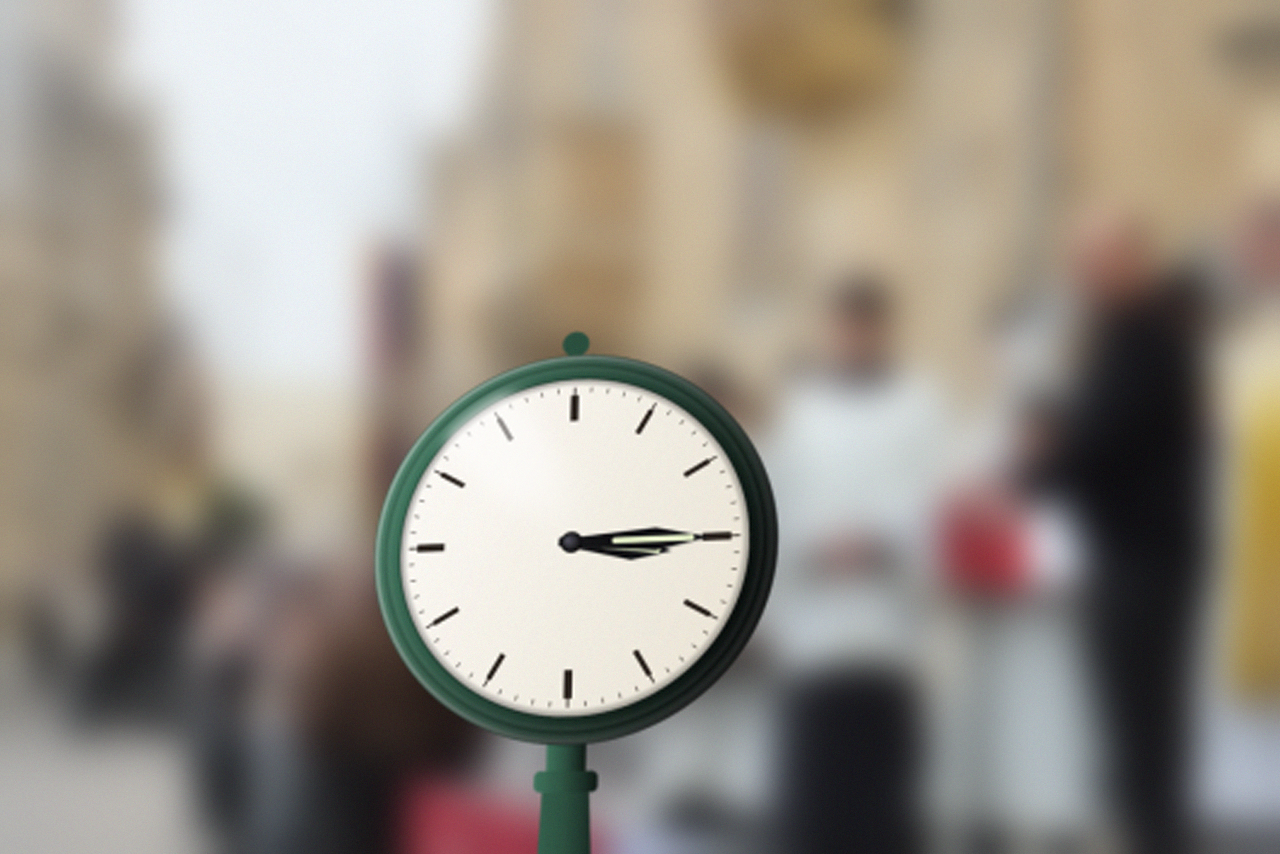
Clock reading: {"hour": 3, "minute": 15}
